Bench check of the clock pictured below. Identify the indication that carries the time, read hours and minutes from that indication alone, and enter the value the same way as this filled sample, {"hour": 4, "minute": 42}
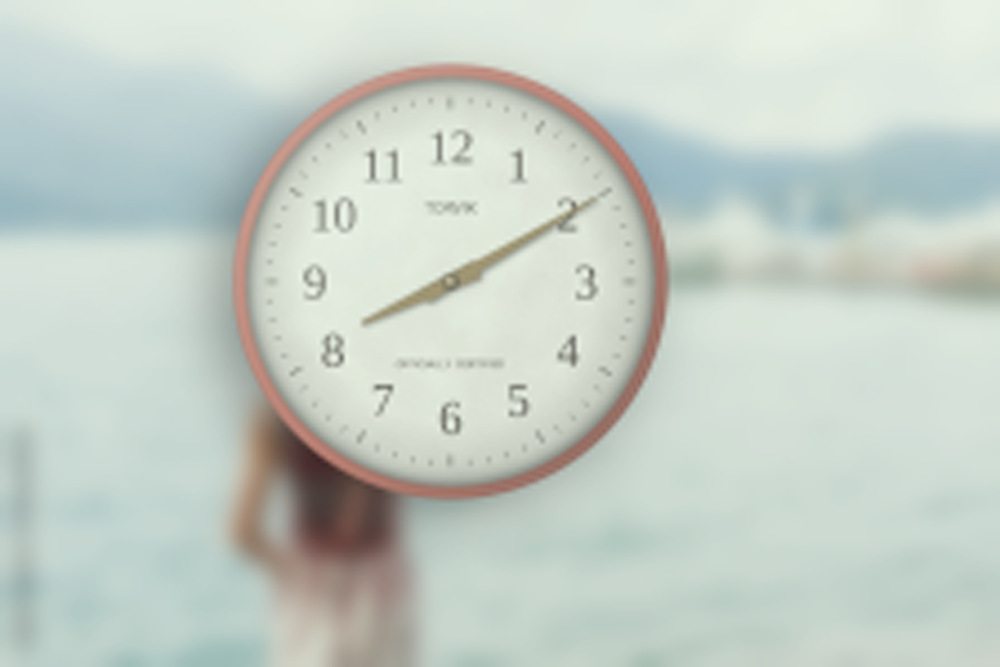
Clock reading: {"hour": 8, "minute": 10}
